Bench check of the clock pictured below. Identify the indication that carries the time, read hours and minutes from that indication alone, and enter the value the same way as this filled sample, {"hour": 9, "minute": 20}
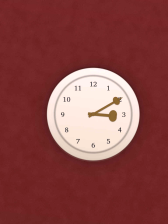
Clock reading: {"hour": 3, "minute": 10}
